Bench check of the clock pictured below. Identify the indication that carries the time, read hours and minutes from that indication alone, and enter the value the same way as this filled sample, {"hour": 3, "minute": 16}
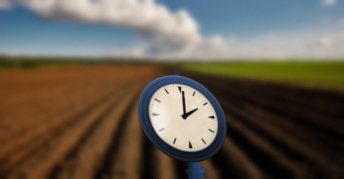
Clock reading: {"hour": 2, "minute": 1}
